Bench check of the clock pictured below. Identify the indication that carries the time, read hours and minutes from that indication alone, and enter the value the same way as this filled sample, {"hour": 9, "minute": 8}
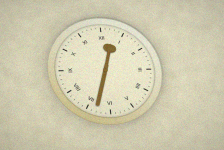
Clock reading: {"hour": 12, "minute": 33}
